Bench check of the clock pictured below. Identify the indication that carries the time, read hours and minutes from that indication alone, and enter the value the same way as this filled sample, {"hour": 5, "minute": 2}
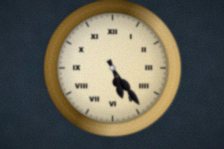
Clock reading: {"hour": 5, "minute": 24}
